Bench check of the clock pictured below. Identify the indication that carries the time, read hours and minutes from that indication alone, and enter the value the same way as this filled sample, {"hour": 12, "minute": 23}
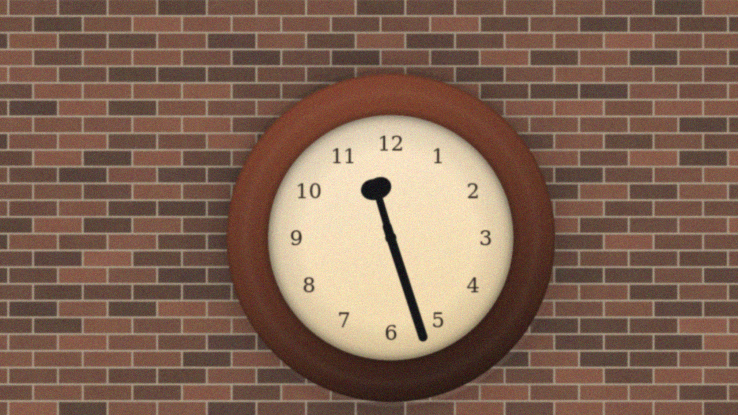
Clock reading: {"hour": 11, "minute": 27}
